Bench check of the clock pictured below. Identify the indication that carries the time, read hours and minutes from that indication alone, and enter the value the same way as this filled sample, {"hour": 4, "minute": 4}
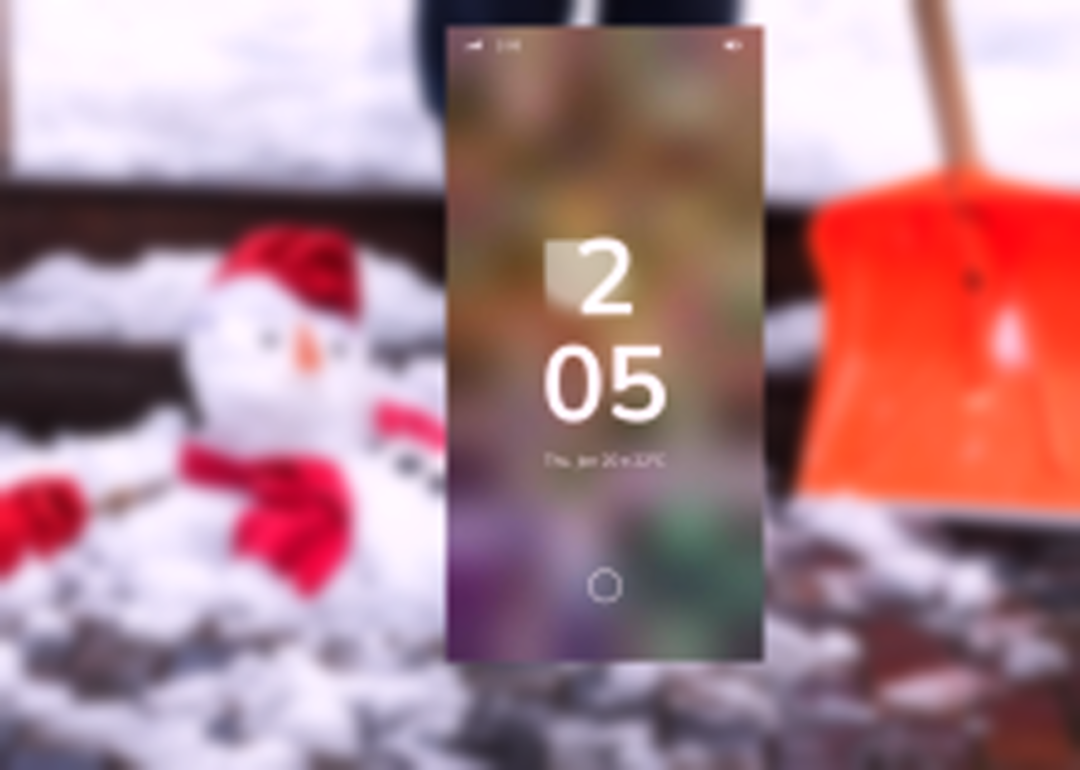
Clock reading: {"hour": 2, "minute": 5}
